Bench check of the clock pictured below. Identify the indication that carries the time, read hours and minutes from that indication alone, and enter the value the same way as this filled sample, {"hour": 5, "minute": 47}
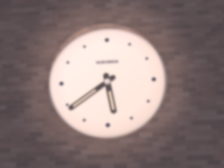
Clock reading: {"hour": 5, "minute": 39}
